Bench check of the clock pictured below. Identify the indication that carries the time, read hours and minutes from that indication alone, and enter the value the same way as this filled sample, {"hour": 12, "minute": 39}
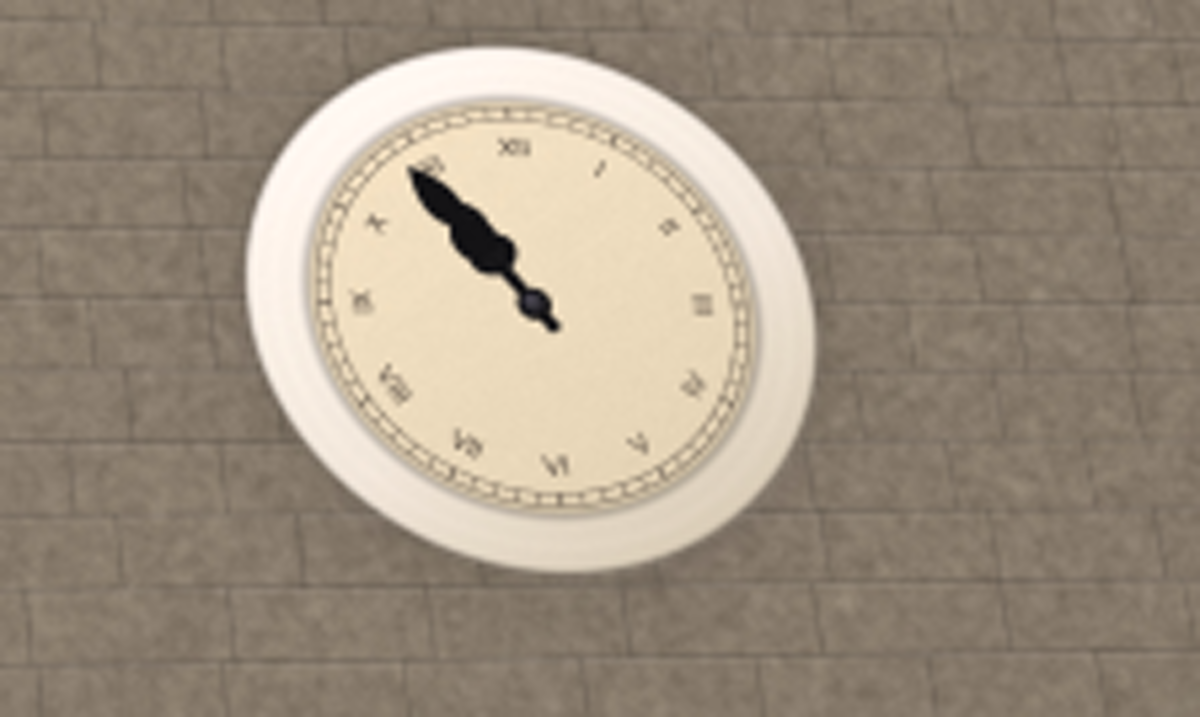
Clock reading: {"hour": 10, "minute": 54}
